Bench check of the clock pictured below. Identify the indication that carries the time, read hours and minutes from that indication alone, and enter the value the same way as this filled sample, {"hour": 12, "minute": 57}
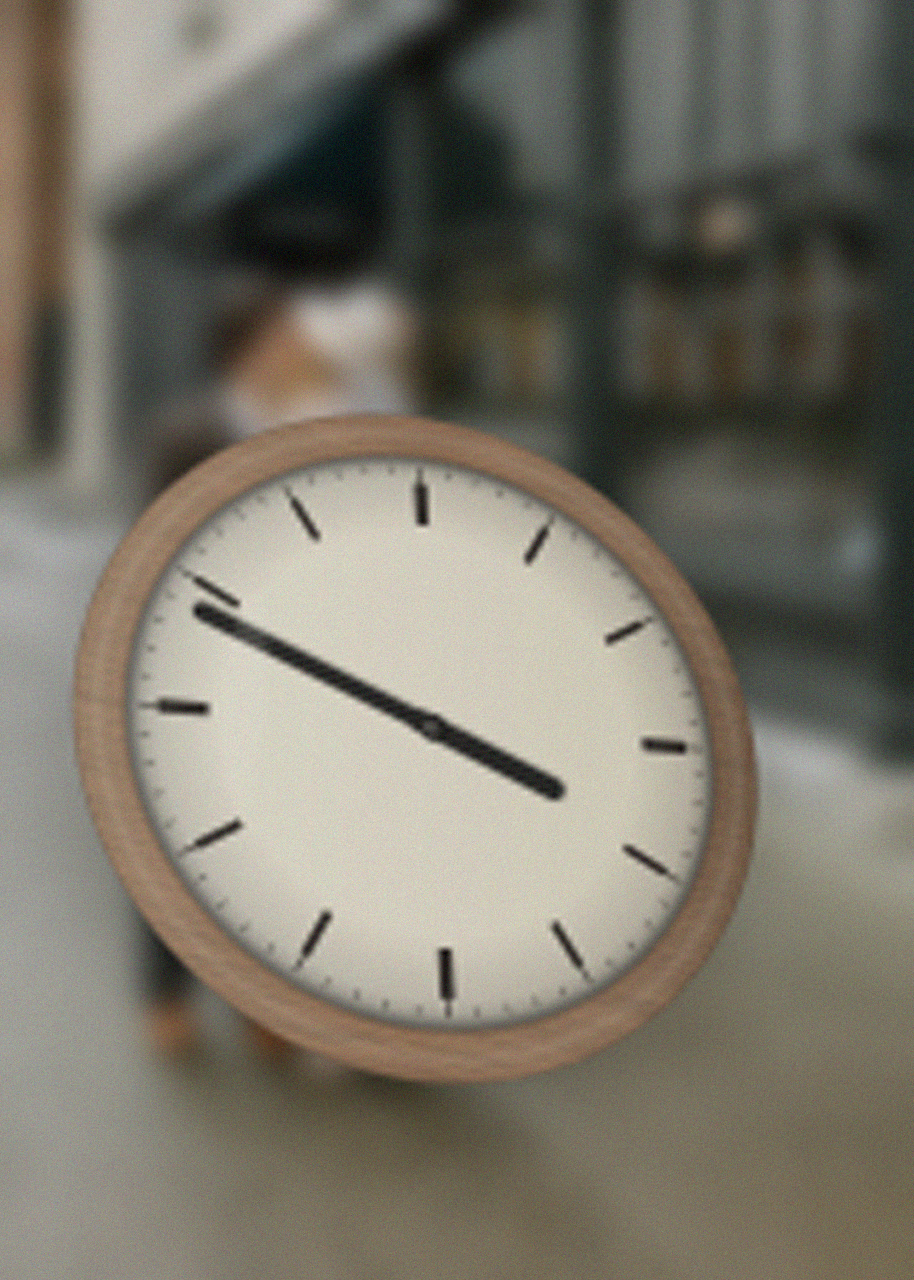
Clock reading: {"hour": 3, "minute": 49}
